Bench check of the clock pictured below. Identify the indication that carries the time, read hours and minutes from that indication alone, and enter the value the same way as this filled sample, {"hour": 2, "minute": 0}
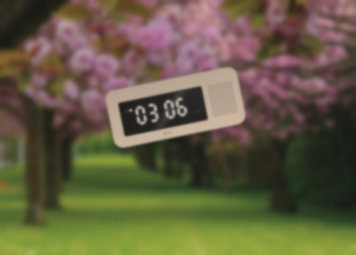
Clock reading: {"hour": 3, "minute": 6}
